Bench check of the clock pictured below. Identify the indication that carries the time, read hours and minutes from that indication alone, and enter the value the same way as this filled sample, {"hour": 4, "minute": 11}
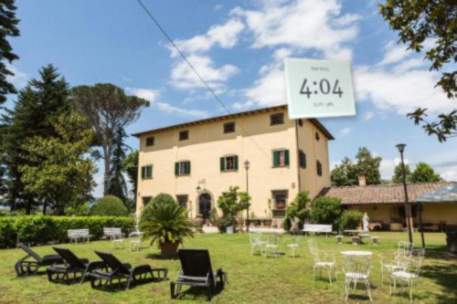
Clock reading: {"hour": 4, "minute": 4}
